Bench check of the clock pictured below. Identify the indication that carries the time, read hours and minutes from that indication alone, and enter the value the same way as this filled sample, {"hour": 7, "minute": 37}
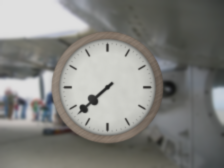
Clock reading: {"hour": 7, "minute": 38}
